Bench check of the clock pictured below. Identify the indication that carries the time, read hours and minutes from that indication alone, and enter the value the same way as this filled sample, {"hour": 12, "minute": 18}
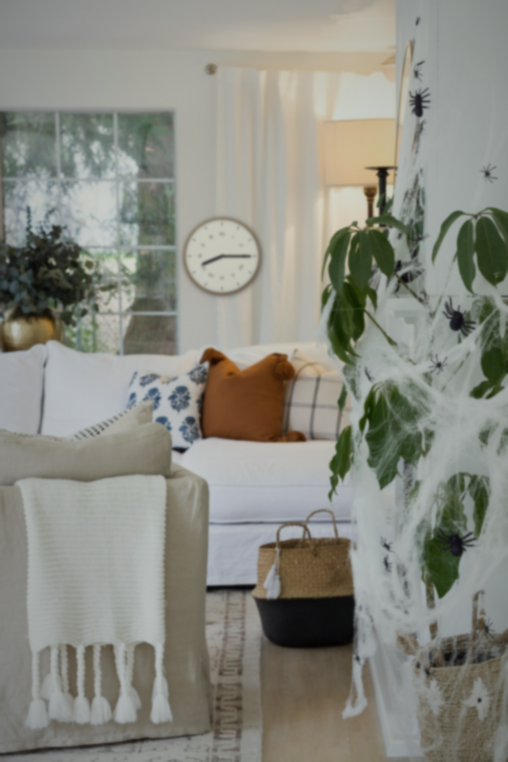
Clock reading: {"hour": 8, "minute": 15}
